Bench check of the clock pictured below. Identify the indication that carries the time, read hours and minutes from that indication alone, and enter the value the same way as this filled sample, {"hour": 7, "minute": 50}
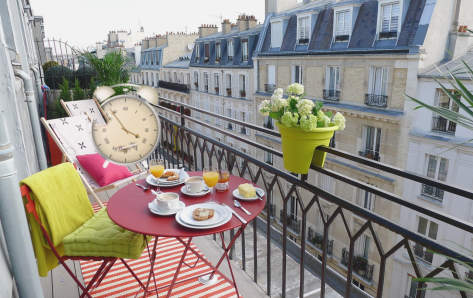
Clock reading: {"hour": 3, "minute": 54}
